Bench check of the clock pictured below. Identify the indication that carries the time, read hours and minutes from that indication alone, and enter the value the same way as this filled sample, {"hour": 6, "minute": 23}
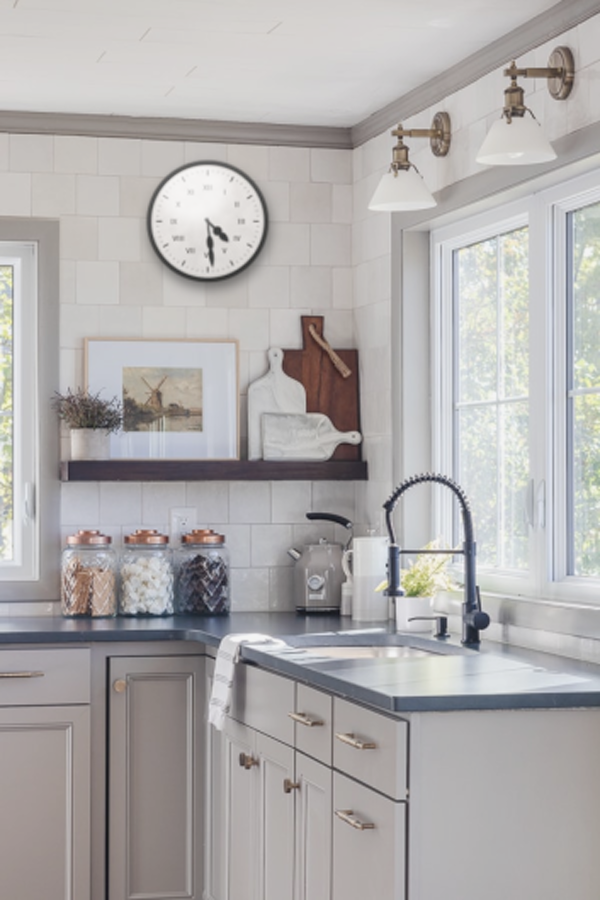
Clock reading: {"hour": 4, "minute": 29}
